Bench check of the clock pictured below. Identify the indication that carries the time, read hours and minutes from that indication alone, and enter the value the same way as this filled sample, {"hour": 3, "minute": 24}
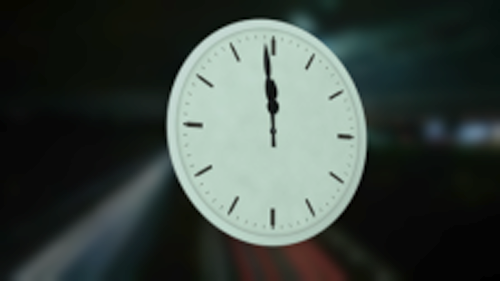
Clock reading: {"hour": 11, "minute": 59}
